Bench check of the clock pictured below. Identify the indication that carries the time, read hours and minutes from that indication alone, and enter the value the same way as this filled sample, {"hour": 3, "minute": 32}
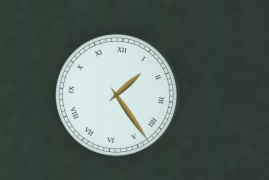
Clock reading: {"hour": 1, "minute": 23}
